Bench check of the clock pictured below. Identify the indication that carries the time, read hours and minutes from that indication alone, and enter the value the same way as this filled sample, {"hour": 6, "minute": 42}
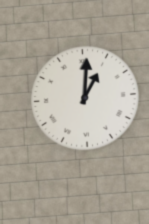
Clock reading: {"hour": 1, "minute": 1}
